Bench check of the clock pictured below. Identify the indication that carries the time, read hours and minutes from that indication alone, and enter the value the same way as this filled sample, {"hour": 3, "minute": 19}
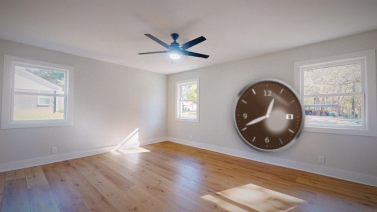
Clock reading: {"hour": 12, "minute": 41}
